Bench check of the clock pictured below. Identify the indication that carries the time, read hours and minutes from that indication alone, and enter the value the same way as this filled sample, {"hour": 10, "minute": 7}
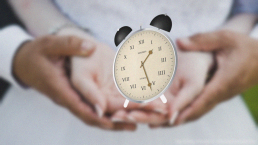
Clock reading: {"hour": 1, "minute": 27}
